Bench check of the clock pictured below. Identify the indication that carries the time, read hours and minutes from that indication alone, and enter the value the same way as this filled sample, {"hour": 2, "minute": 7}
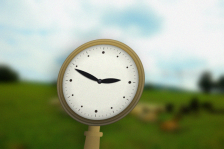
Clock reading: {"hour": 2, "minute": 49}
